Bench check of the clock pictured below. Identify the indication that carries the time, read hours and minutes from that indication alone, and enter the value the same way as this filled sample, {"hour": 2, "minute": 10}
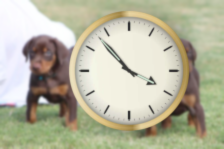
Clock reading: {"hour": 3, "minute": 53}
